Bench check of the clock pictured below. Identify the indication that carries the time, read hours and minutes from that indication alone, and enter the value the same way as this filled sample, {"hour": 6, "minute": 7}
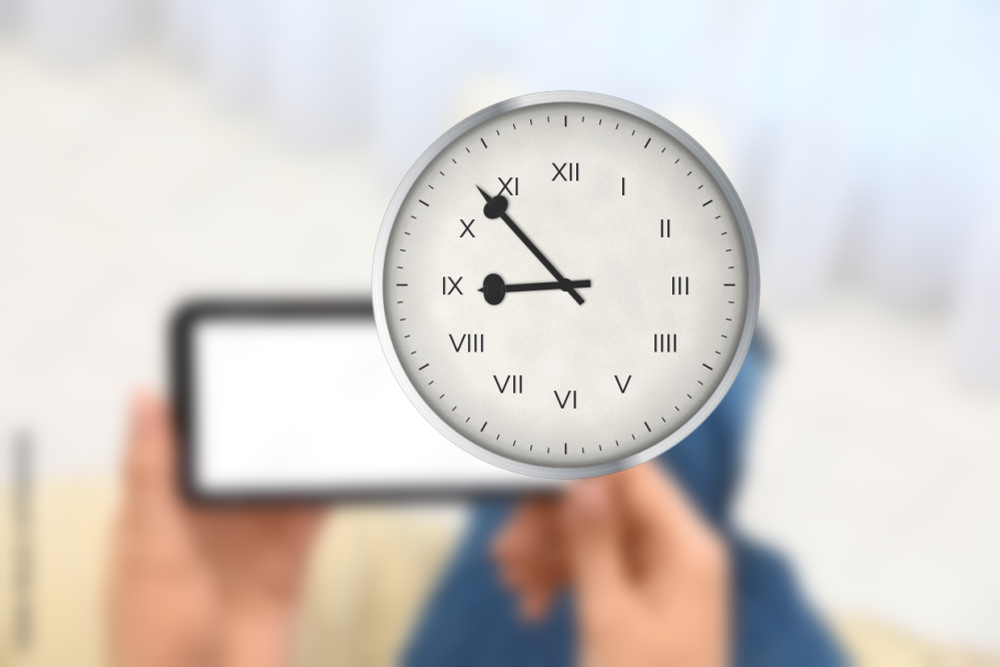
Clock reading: {"hour": 8, "minute": 53}
